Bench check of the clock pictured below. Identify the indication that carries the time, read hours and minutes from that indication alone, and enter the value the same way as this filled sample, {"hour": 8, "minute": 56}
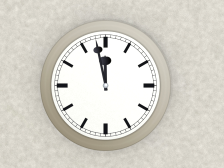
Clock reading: {"hour": 11, "minute": 58}
